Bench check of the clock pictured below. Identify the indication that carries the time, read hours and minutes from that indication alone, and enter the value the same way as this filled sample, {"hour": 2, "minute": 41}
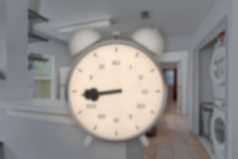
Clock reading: {"hour": 8, "minute": 44}
